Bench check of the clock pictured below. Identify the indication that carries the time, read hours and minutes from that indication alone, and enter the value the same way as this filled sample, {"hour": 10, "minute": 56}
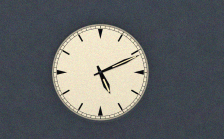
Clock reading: {"hour": 5, "minute": 11}
